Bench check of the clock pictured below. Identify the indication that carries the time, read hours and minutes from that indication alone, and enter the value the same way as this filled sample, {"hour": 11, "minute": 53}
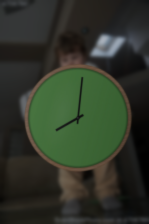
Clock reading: {"hour": 8, "minute": 1}
